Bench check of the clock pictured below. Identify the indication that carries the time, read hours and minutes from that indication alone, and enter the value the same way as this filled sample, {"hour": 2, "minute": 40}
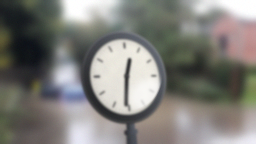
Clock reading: {"hour": 12, "minute": 31}
